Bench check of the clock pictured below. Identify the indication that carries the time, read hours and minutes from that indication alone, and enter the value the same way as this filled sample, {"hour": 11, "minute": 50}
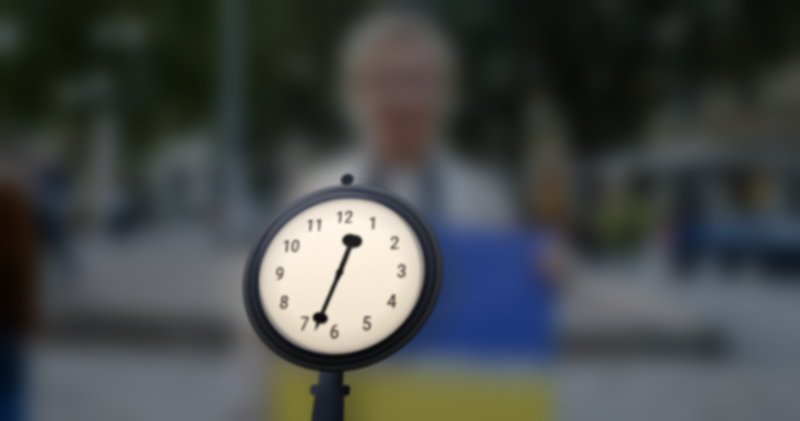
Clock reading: {"hour": 12, "minute": 33}
